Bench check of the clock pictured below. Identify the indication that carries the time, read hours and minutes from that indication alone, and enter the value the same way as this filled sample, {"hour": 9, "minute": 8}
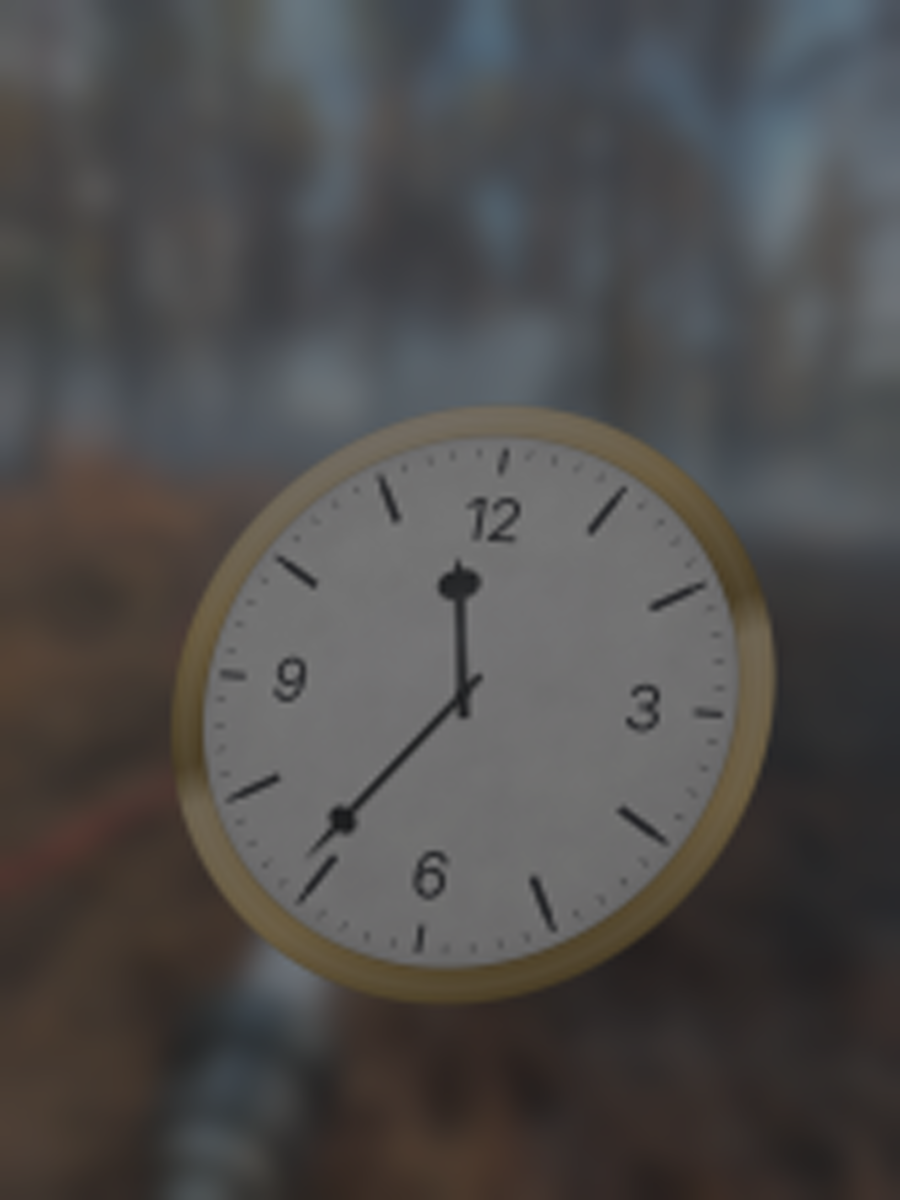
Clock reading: {"hour": 11, "minute": 36}
